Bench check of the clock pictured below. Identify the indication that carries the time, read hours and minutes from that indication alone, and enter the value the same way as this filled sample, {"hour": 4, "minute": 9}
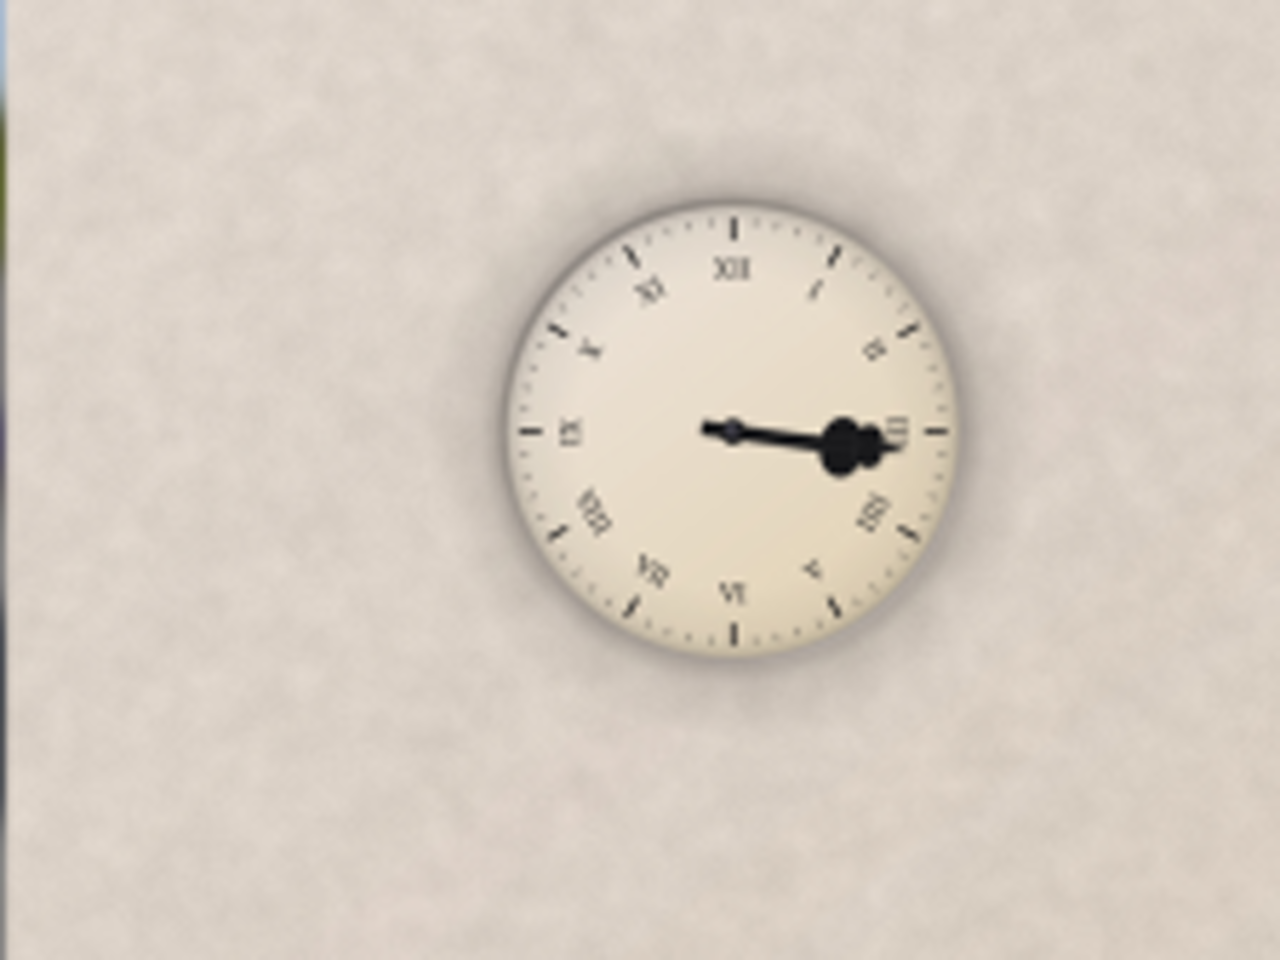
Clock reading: {"hour": 3, "minute": 16}
